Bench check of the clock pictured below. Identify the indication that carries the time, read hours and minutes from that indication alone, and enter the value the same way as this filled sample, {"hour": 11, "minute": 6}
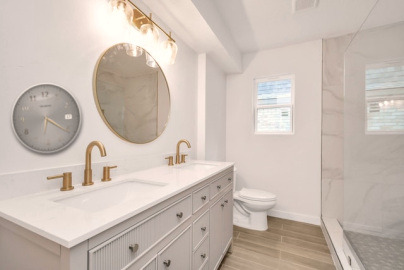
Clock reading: {"hour": 6, "minute": 21}
